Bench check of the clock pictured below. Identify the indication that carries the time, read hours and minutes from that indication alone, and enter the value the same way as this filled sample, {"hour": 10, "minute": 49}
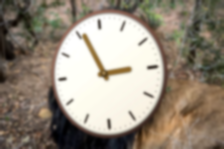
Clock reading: {"hour": 2, "minute": 56}
